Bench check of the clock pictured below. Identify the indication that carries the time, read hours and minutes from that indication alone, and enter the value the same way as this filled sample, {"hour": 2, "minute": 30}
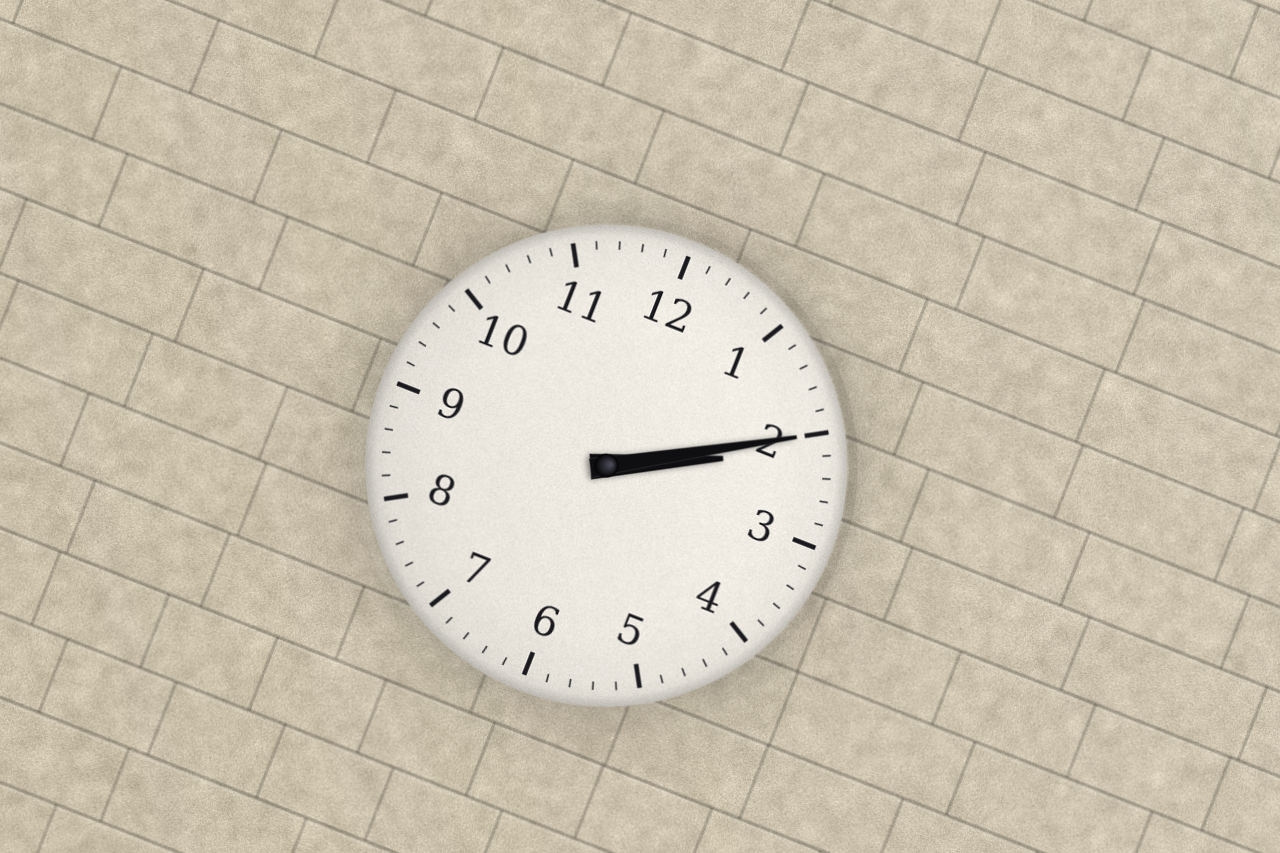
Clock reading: {"hour": 2, "minute": 10}
